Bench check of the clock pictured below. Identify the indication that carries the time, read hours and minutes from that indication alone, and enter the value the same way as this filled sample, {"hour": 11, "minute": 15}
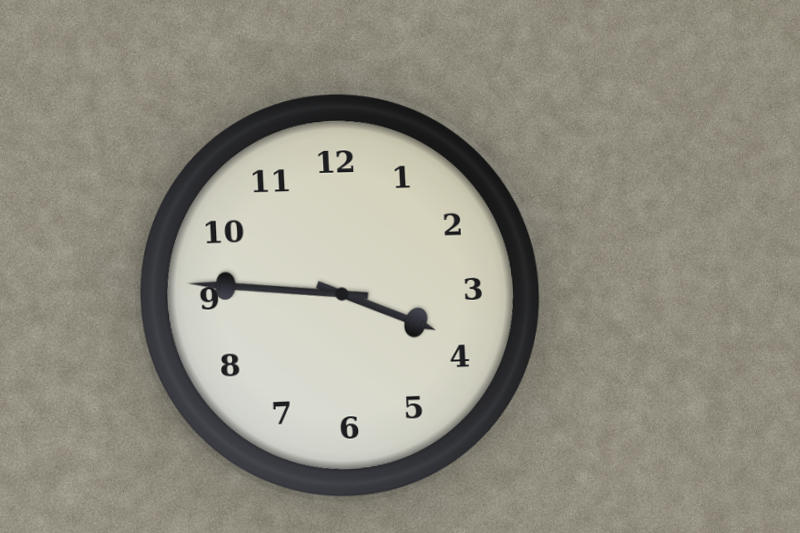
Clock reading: {"hour": 3, "minute": 46}
